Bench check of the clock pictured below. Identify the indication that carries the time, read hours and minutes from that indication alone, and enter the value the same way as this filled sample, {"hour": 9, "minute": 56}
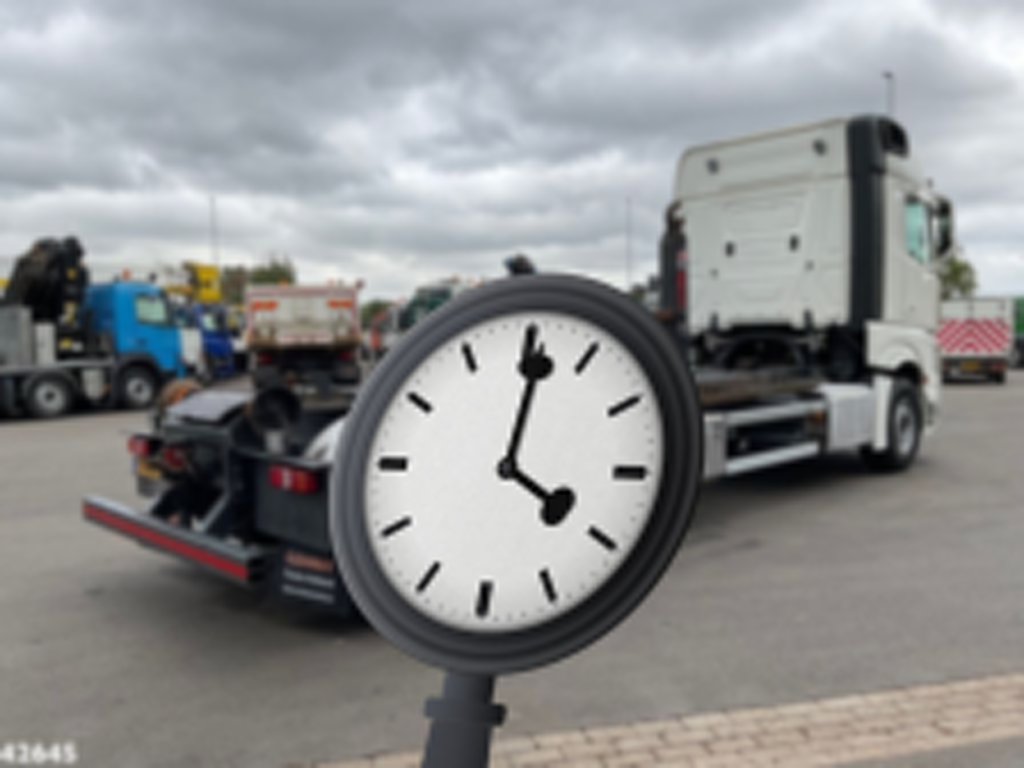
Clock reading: {"hour": 4, "minute": 1}
